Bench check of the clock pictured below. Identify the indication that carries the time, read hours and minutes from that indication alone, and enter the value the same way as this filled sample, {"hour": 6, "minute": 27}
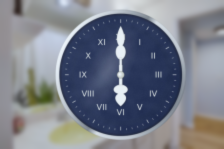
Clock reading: {"hour": 6, "minute": 0}
